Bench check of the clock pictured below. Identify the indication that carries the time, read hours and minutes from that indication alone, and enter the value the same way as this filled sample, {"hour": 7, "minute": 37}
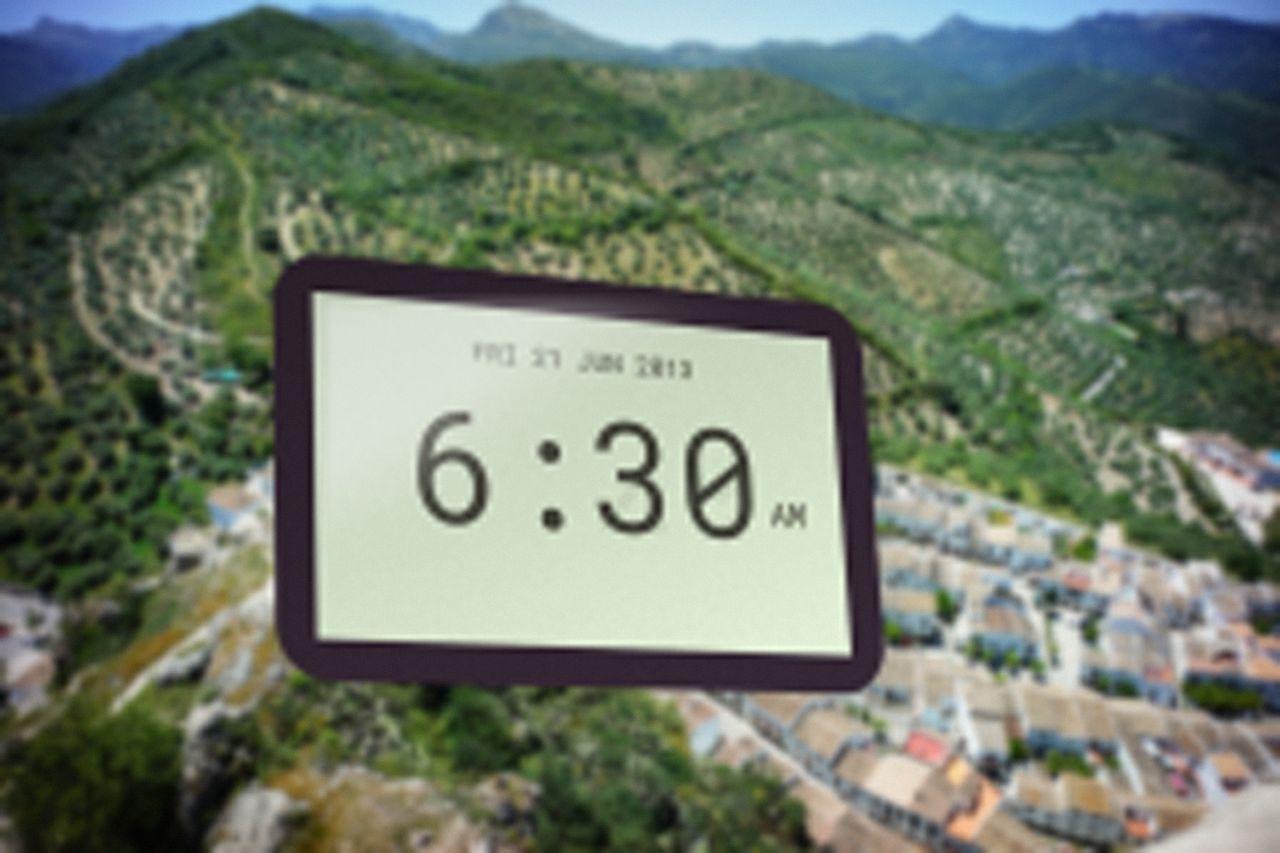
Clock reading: {"hour": 6, "minute": 30}
